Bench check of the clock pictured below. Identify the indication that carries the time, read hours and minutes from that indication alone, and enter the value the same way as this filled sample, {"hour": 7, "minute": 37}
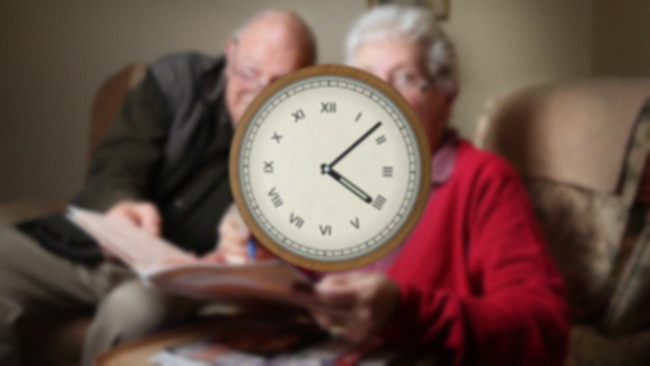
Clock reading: {"hour": 4, "minute": 8}
